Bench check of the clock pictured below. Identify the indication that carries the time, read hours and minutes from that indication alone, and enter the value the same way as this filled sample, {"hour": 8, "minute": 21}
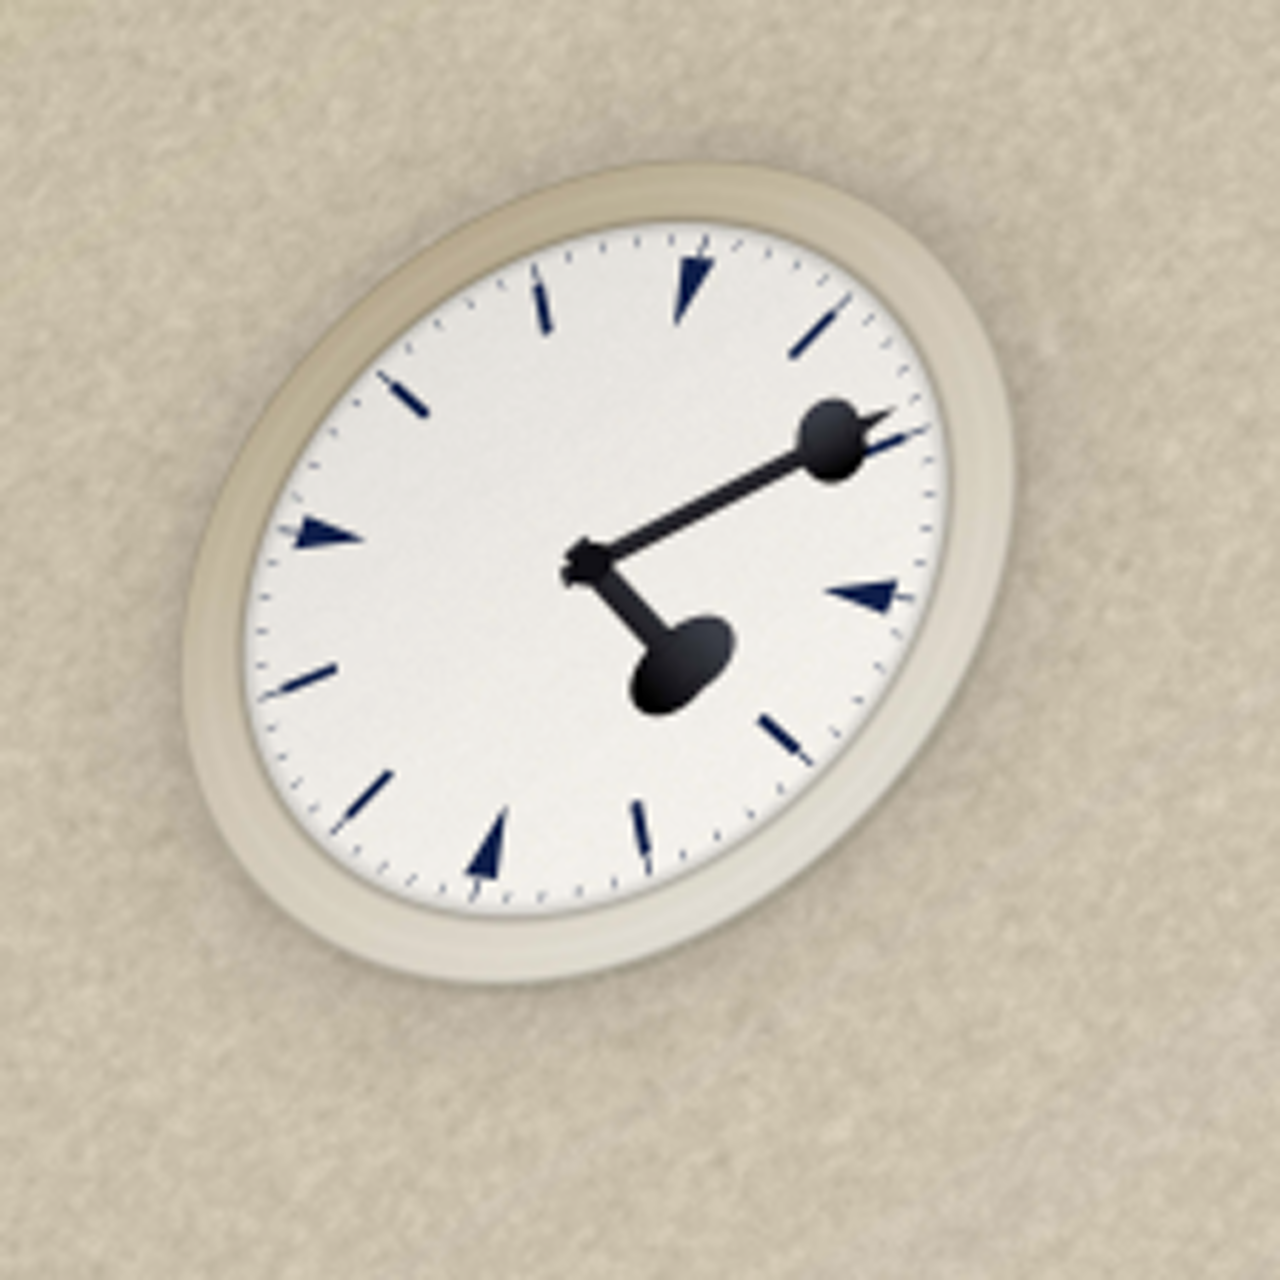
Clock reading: {"hour": 4, "minute": 9}
